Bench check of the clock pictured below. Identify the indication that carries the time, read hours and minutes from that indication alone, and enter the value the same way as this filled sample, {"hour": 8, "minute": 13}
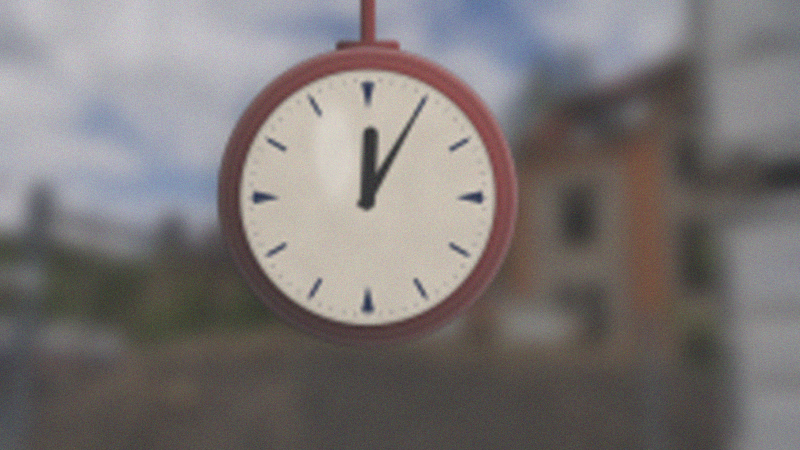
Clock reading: {"hour": 12, "minute": 5}
